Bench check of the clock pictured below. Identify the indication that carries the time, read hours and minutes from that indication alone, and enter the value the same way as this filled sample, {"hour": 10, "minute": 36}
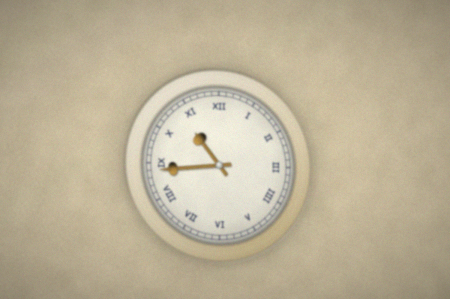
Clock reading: {"hour": 10, "minute": 44}
